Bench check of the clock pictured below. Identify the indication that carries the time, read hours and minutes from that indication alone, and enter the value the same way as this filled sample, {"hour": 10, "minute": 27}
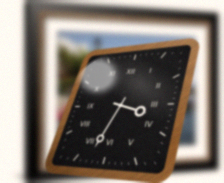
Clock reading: {"hour": 3, "minute": 33}
